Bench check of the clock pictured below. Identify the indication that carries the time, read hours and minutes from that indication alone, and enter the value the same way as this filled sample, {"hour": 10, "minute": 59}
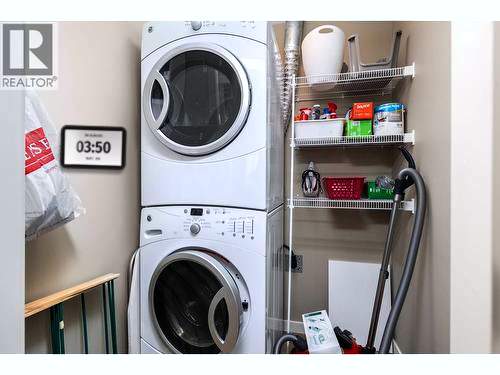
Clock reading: {"hour": 3, "minute": 50}
